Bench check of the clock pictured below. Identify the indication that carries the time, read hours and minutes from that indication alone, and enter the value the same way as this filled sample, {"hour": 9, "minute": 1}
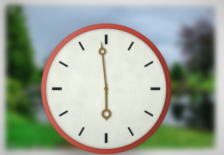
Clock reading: {"hour": 5, "minute": 59}
